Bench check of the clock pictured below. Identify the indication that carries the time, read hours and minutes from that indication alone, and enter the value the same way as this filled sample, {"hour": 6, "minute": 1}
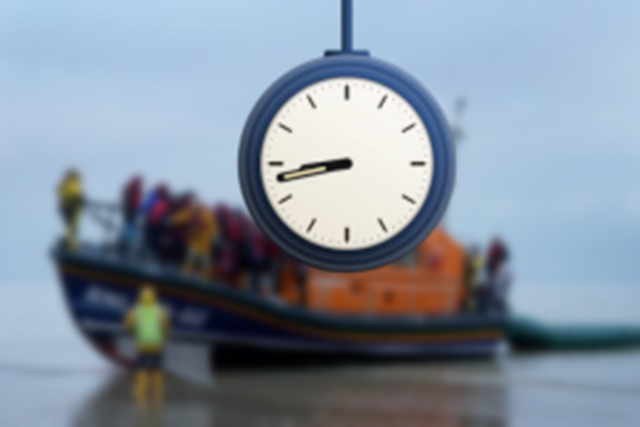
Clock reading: {"hour": 8, "minute": 43}
